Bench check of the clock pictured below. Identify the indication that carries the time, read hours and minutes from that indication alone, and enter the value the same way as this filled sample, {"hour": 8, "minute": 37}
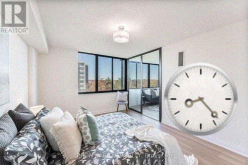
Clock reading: {"hour": 8, "minute": 23}
